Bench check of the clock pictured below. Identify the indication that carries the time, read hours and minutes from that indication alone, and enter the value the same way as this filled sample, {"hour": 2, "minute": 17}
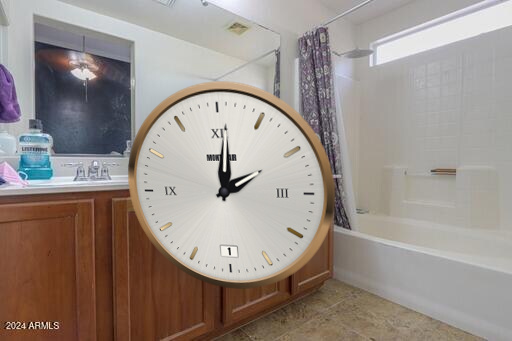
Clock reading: {"hour": 2, "minute": 1}
